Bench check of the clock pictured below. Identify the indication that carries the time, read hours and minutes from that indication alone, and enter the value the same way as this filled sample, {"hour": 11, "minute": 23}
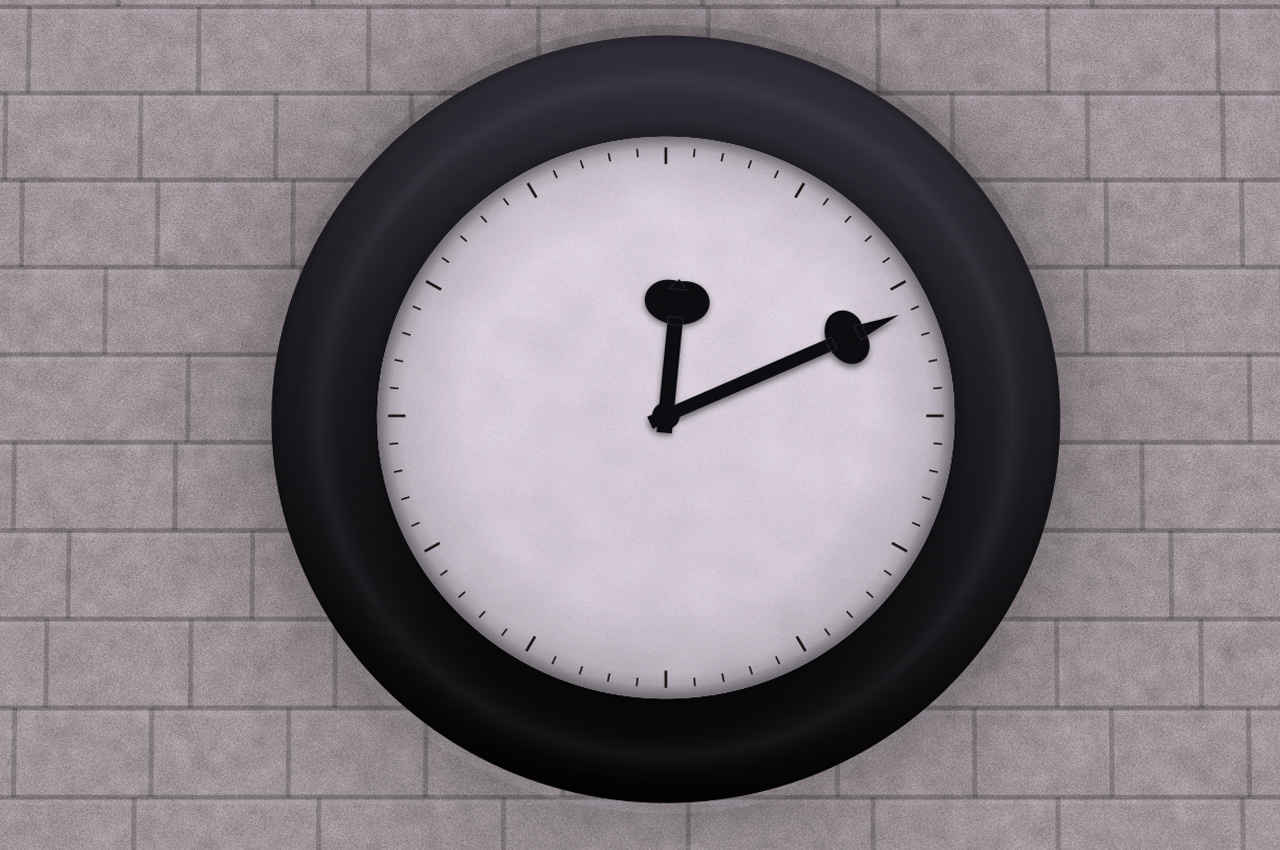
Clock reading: {"hour": 12, "minute": 11}
